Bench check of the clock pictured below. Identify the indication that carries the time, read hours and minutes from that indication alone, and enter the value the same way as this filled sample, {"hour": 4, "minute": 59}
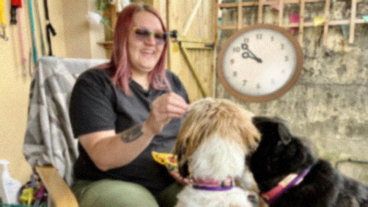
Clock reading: {"hour": 9, "minute": 53}
